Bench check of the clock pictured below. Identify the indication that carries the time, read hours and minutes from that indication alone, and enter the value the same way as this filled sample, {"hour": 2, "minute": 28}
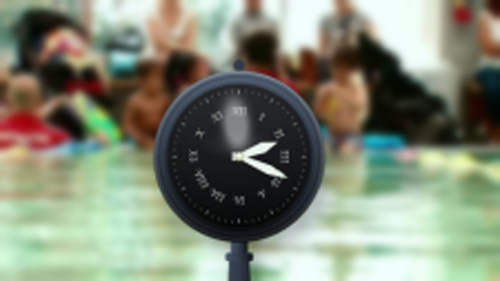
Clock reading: {"hour": 2, "minute": 19}
